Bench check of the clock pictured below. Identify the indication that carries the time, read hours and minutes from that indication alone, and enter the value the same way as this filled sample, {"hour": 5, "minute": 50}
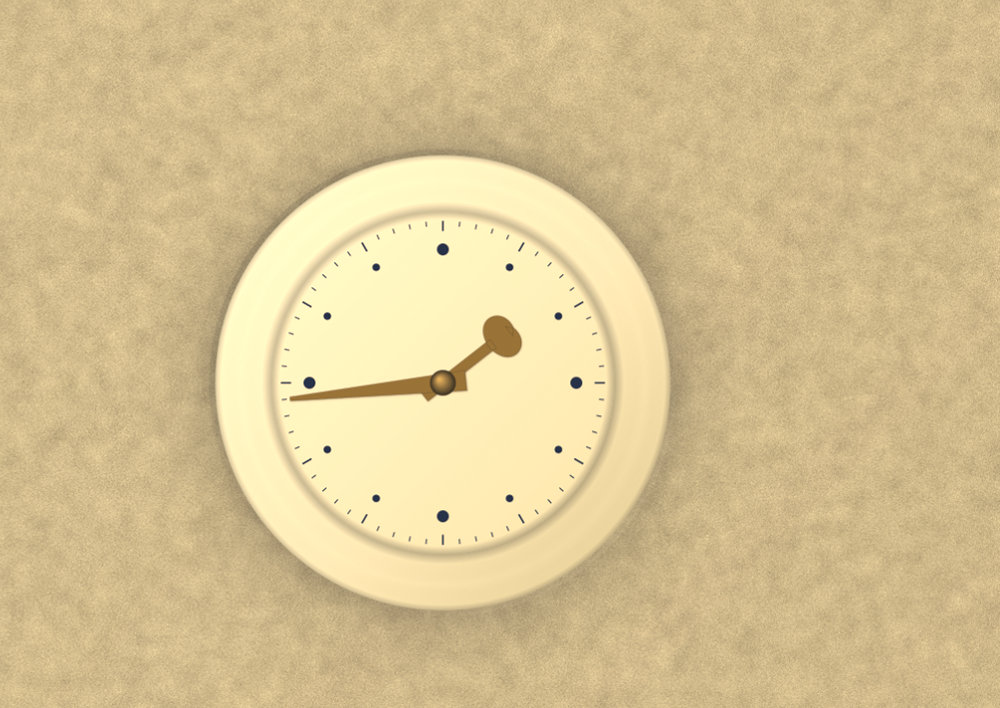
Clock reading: {"hour": 1, "minute": 44}
